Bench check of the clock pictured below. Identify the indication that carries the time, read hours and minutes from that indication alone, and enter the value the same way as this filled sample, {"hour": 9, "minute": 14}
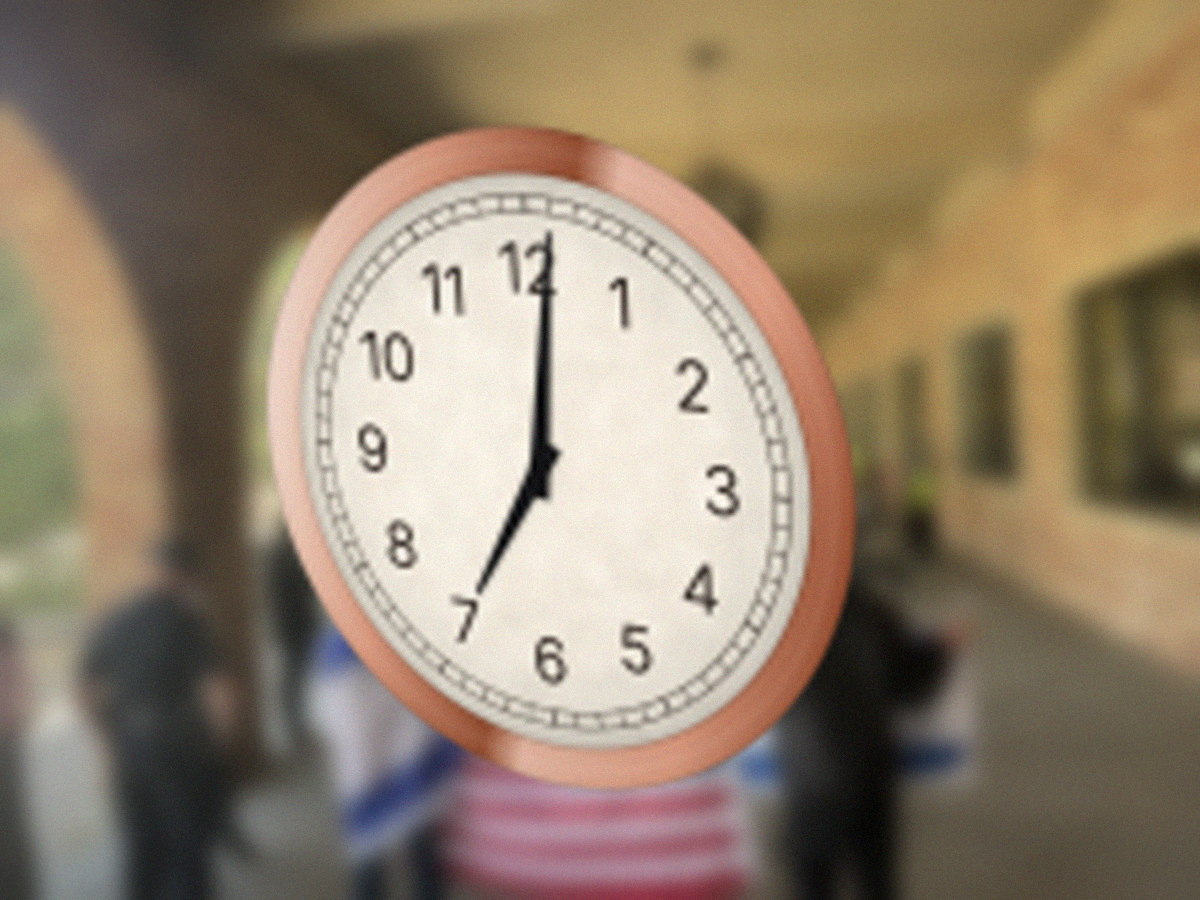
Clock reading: {"hour": 7, "minute": 1}
